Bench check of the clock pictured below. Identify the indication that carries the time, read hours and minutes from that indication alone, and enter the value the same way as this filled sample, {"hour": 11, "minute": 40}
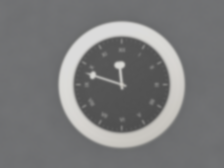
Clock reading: {"hour": 11, "minute": 48}
